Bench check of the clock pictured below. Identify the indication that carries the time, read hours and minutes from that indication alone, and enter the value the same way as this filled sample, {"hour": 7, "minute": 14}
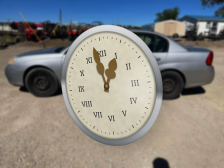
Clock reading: {"hour": 12, "minute": 58}
